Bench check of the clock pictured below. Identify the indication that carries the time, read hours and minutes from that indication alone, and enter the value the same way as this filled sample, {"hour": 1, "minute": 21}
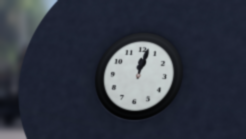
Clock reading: {"hour": 12, "minute": 2}
